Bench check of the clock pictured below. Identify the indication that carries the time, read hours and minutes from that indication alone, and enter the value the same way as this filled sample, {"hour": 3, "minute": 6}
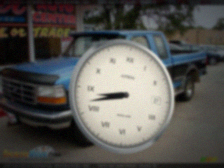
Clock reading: {"hour": 8, "minute": 42}
